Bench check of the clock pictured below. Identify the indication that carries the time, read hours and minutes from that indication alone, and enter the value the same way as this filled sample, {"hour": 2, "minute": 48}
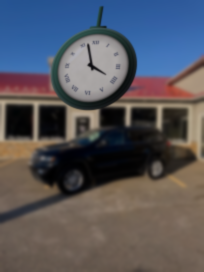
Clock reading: {"hour": 3, "minute": 57}
